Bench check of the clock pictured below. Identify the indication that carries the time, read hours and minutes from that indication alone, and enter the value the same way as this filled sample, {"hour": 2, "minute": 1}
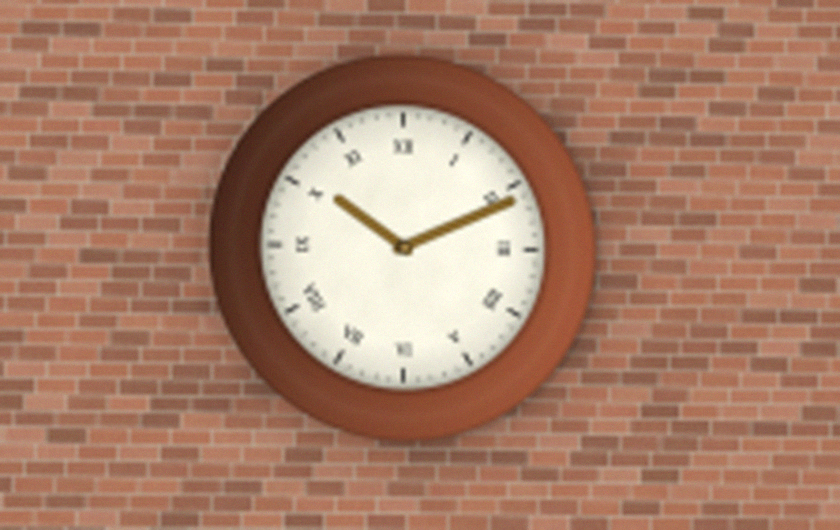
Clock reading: {"hour": 10, "minute": 11}
